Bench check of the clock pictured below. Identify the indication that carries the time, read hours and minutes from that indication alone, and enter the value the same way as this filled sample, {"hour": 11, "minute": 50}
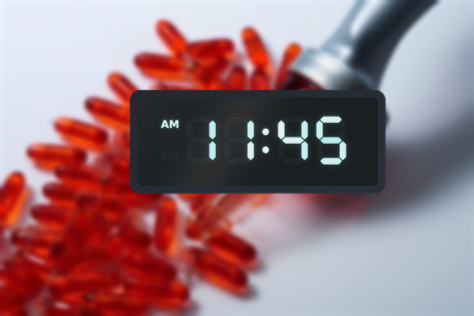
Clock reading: {"hour": 11, "minute": 45}
